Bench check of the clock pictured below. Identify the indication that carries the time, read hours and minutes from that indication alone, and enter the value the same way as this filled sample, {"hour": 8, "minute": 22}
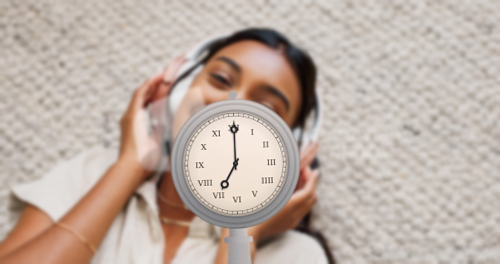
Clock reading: {"hour": 7, "minute": 0}
